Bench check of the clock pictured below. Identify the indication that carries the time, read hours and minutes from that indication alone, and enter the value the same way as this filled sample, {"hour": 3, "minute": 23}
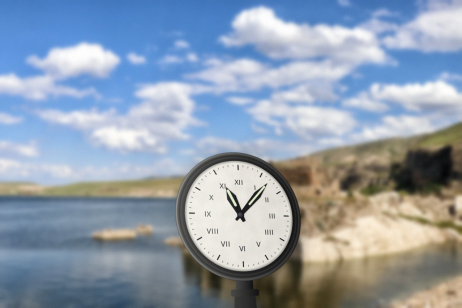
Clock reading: {"hour": 11, "minute": 7}
